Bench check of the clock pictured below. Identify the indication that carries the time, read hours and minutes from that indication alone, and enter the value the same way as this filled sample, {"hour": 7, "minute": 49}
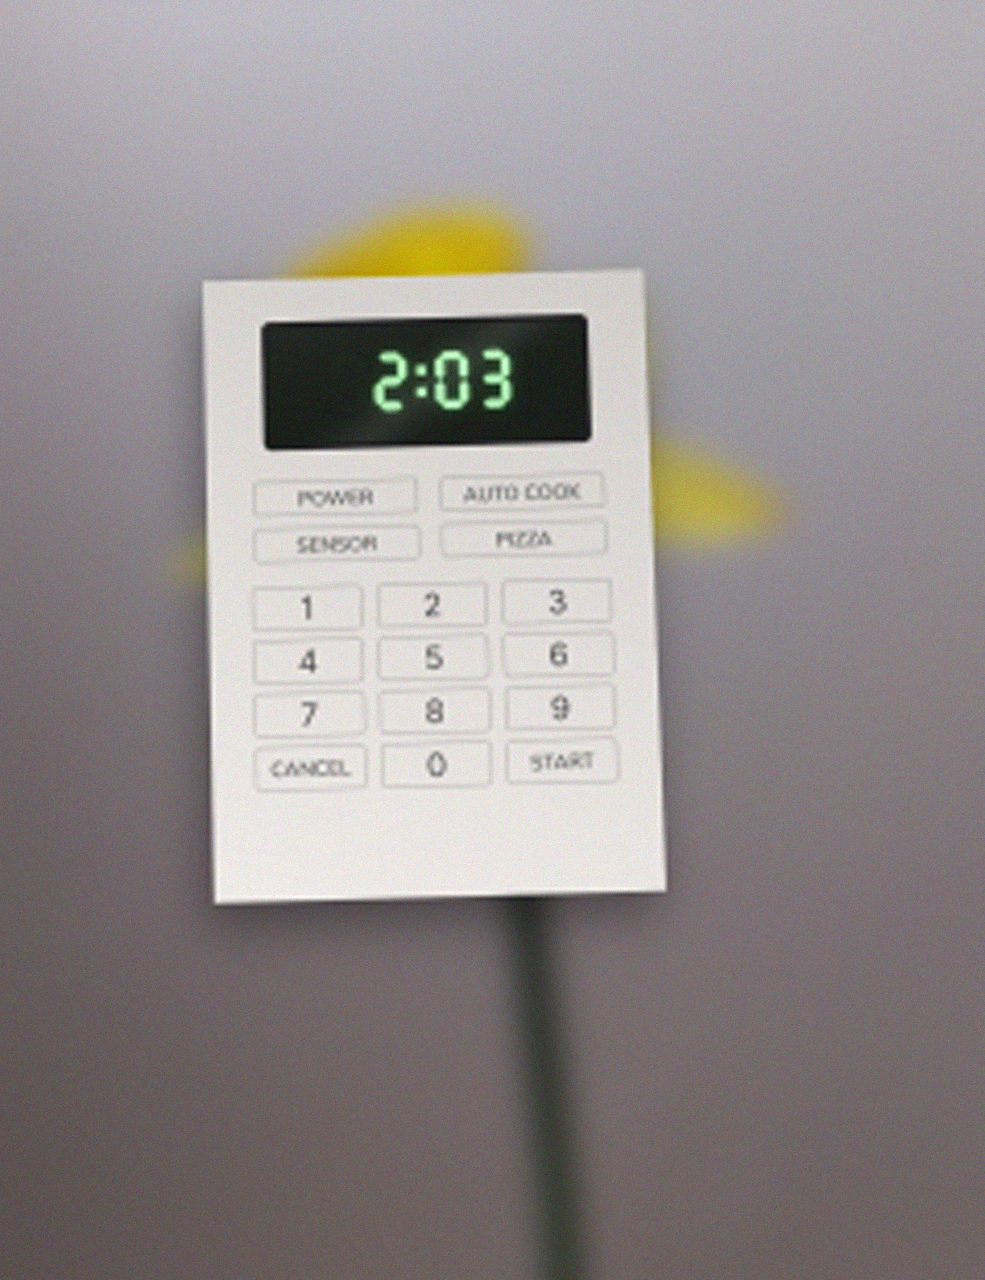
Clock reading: {"hour": 2, "minute": 3}
